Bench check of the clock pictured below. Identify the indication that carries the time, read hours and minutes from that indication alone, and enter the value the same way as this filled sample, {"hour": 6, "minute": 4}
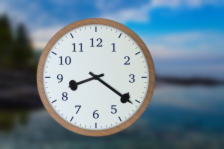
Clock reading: {"hour": 8, "minute": 21}
